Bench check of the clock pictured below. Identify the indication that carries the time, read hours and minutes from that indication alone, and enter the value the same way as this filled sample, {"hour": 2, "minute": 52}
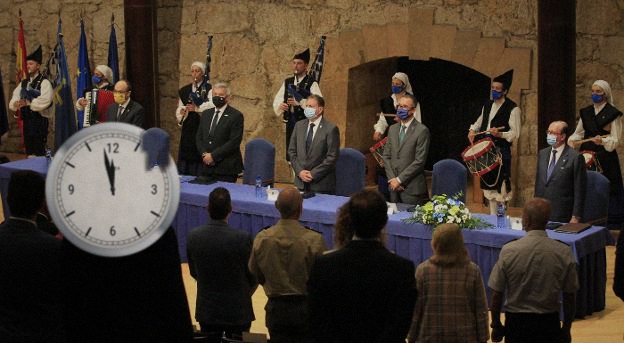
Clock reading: {"hour": 11, "minute": 58}
